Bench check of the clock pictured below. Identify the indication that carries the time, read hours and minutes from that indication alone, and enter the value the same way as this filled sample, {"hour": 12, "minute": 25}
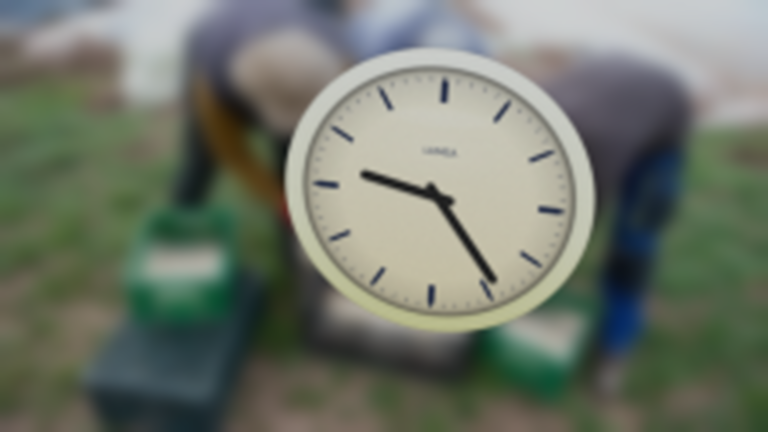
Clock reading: {"hour": 9, "minute": 24}
